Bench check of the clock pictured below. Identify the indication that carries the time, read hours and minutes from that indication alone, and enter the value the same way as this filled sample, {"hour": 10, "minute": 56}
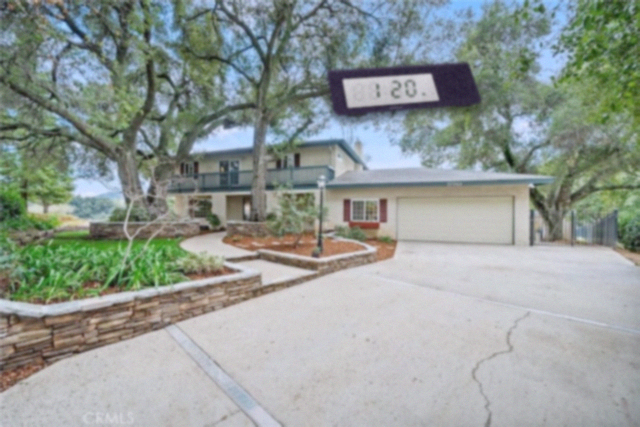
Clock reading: {"hour": 1, "minute": 20}
